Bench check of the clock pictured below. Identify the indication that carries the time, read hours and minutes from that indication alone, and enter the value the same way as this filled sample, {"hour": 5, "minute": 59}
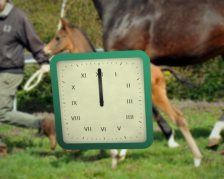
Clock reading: {"hour": 12, "minute": 0}
